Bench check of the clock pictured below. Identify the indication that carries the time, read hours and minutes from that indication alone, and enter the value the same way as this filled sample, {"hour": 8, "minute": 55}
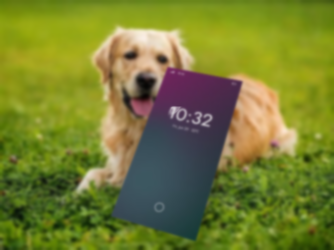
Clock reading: {"hour": 10, "minute": 32}
